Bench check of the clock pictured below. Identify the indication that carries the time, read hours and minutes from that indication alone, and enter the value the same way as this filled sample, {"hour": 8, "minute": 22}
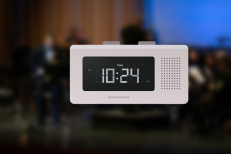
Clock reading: {"hour": 10, "minute": 24}
